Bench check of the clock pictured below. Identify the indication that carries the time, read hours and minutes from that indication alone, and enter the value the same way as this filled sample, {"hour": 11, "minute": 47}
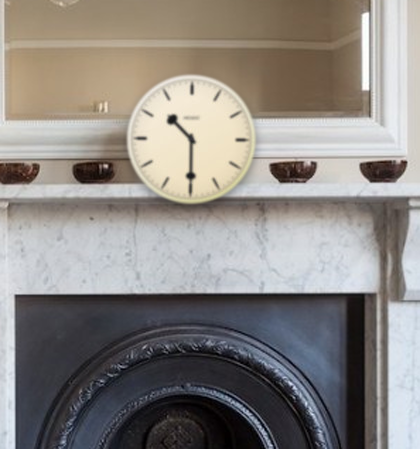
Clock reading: {"hour": 10, "minute": 30}
